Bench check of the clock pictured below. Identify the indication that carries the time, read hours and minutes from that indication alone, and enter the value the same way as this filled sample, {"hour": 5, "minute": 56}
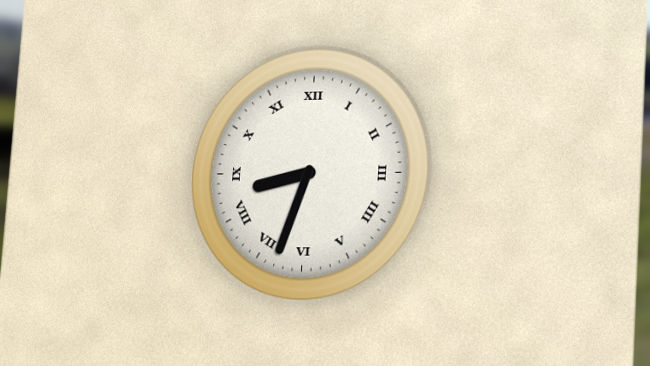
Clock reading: {"hour": 8, "minute": 33}
